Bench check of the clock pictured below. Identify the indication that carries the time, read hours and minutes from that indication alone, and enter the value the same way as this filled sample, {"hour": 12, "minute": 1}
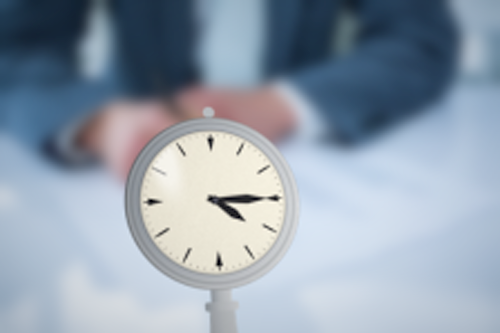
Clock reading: {"hour": 4, "minute": 15}
